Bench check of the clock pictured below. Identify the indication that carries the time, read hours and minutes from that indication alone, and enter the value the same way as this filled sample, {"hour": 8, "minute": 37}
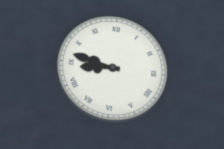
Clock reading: {"hour": 8, "minute": 47}
